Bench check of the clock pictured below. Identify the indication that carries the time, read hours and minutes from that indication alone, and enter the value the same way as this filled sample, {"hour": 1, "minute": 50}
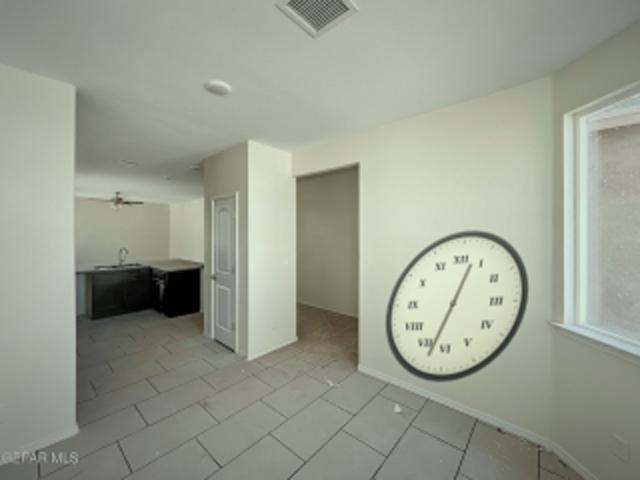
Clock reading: {"hour": 12, "minute": 33}
